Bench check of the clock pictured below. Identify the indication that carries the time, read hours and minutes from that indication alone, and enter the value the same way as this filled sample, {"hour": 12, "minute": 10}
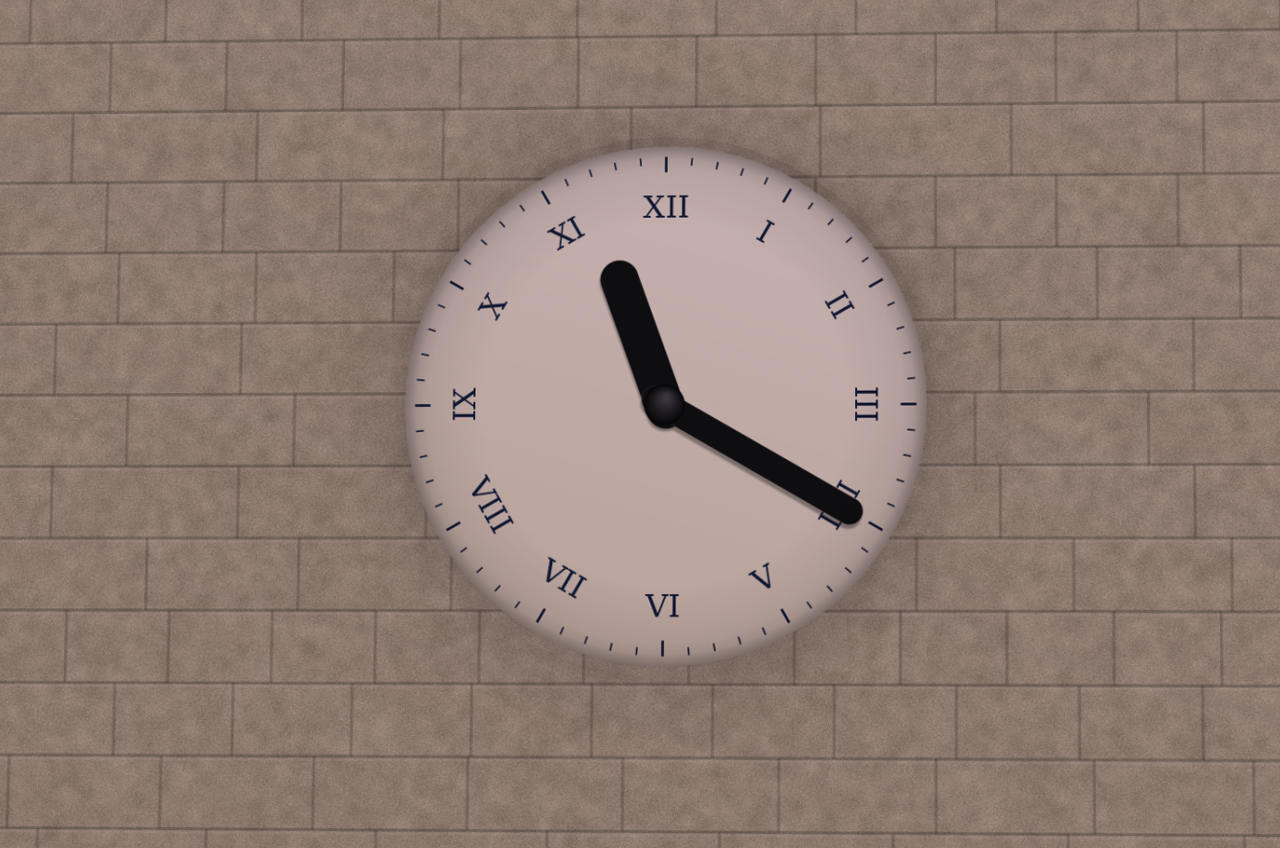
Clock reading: {"hour": 11, "minute": 20}
